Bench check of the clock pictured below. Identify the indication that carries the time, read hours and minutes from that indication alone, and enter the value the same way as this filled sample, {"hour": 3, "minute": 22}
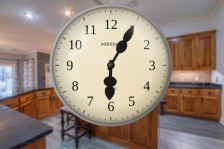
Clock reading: {"hour": 6, "minute": 5}
